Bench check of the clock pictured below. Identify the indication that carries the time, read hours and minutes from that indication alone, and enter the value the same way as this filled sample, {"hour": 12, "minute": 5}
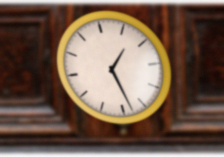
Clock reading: {"hour": 1, "minute": 28}
